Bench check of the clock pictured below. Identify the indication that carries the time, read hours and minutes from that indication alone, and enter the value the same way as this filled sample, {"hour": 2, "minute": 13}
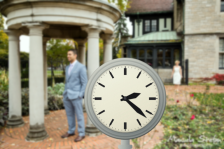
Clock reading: {"hour": 2, "minute": 22}
